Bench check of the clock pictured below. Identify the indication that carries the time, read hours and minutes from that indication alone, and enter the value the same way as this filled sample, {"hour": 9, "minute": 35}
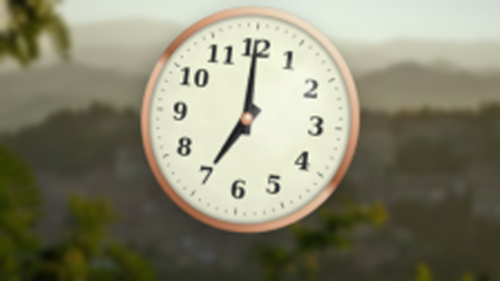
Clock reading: {"hour": 7, "minute": 0}
